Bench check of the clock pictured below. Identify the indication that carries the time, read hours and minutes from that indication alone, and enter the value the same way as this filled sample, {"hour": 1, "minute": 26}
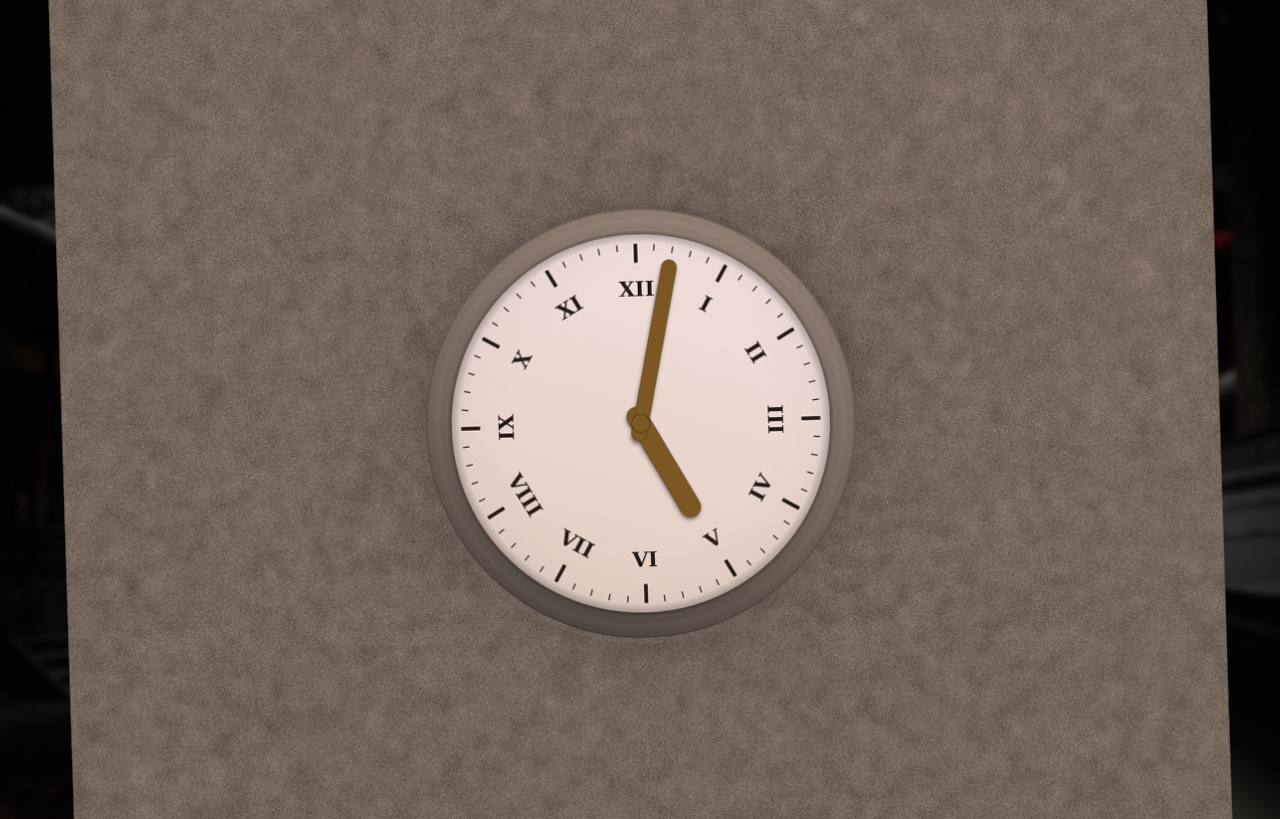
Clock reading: {"hour": 5, "minute": 2}
